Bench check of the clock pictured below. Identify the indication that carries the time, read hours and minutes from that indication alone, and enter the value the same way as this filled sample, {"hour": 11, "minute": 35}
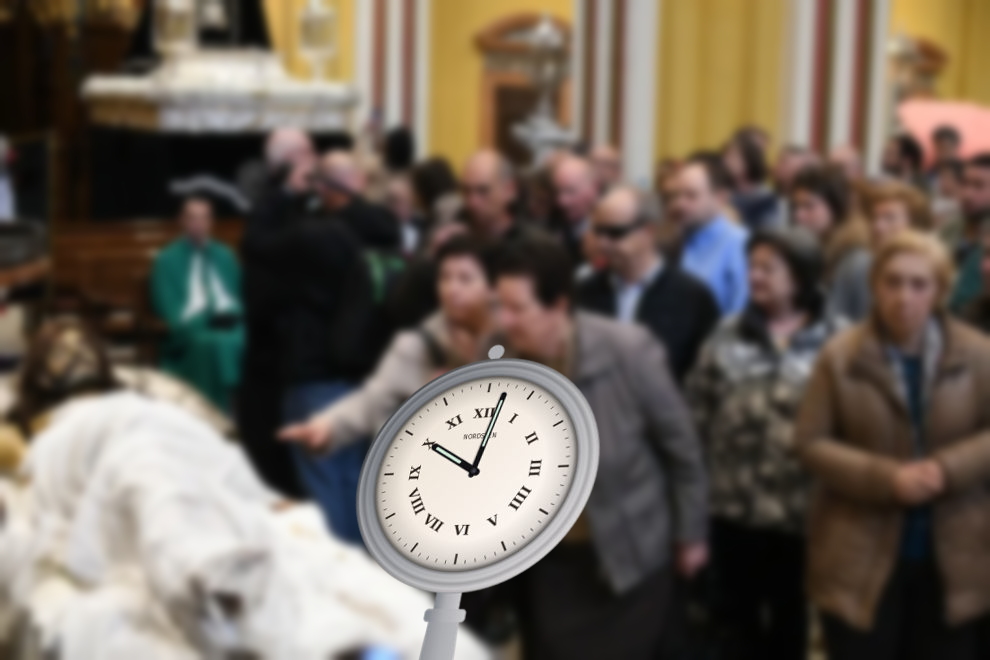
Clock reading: {"hour": 10, "minute": 2}
